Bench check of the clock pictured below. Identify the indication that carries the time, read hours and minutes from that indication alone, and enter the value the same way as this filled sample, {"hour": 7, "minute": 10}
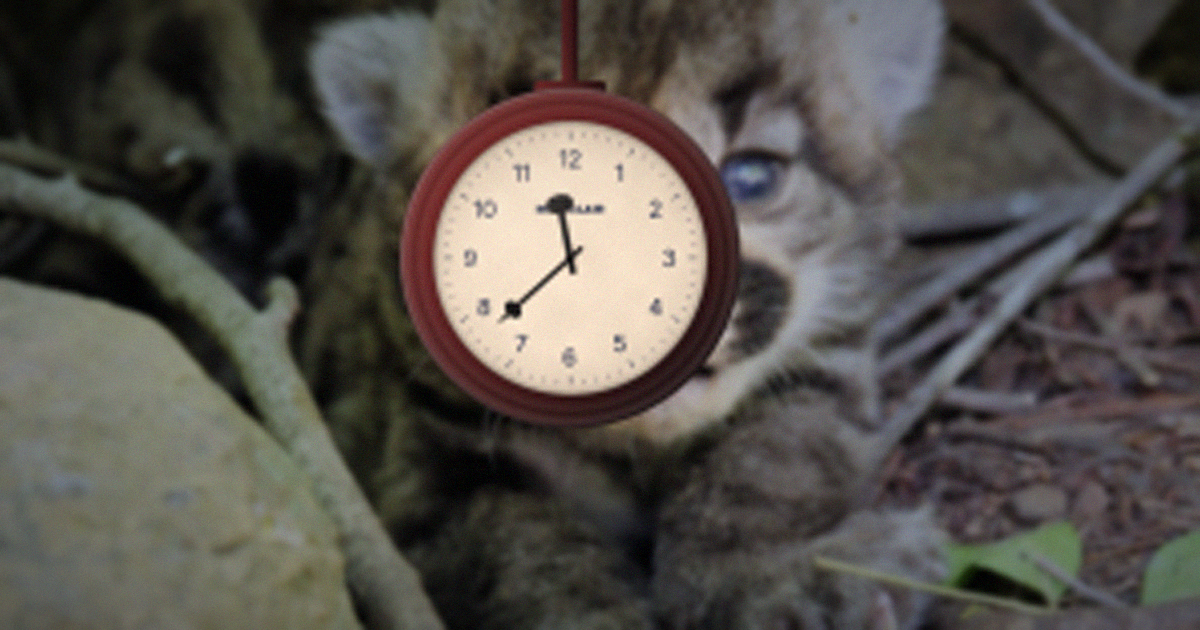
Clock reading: {"hour": 11, "minute": 38}
